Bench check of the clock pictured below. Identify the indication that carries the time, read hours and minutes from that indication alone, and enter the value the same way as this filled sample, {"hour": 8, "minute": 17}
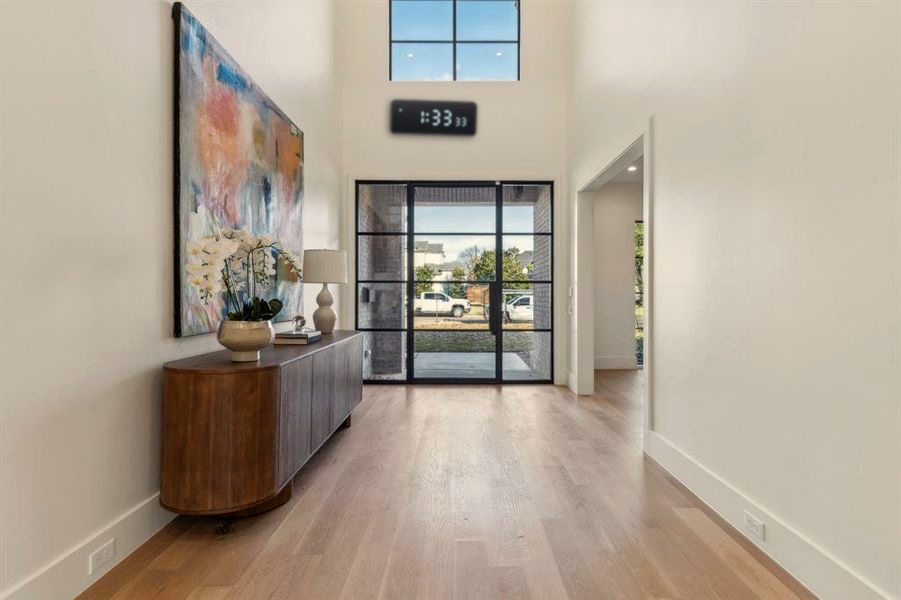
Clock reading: {"hour": 1, "minute": 33}
